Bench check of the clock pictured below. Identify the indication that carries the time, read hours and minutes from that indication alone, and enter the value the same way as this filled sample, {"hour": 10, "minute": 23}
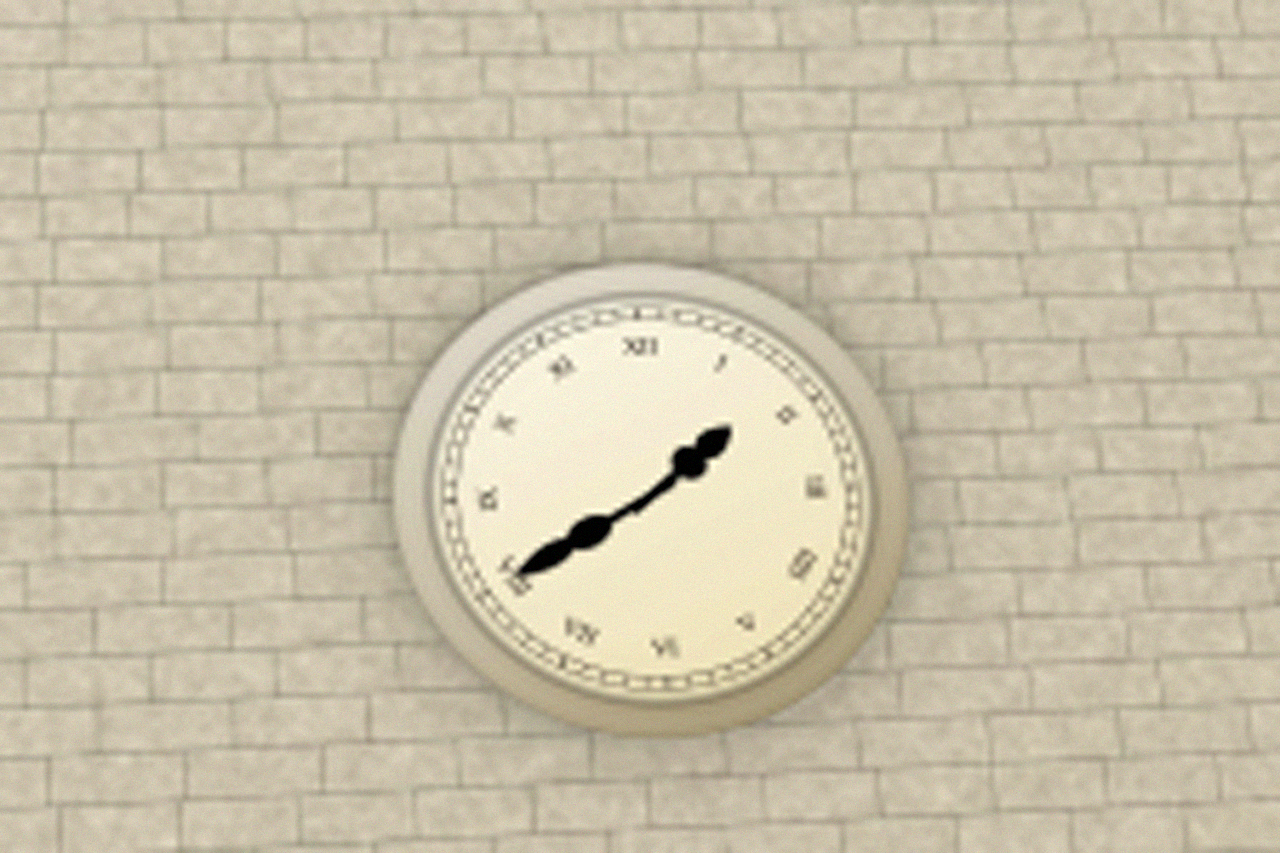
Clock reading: {"hour": 1, "minute": 40}
